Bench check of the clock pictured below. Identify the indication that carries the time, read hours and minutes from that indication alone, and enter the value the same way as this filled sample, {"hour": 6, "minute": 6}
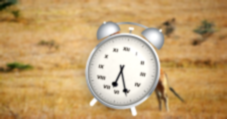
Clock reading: {"hour": 6, "minute": 26}
